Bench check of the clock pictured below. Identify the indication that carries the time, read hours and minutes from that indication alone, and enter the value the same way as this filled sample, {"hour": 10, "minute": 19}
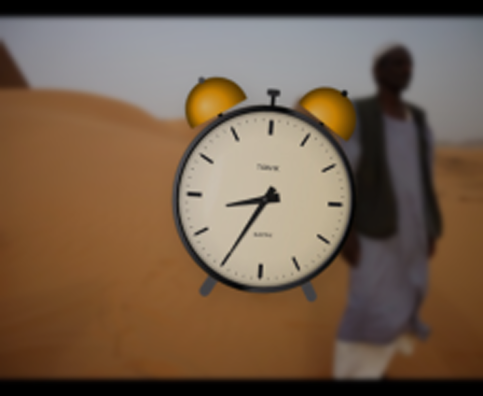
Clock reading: {"hour": 8, "minute": 35}
